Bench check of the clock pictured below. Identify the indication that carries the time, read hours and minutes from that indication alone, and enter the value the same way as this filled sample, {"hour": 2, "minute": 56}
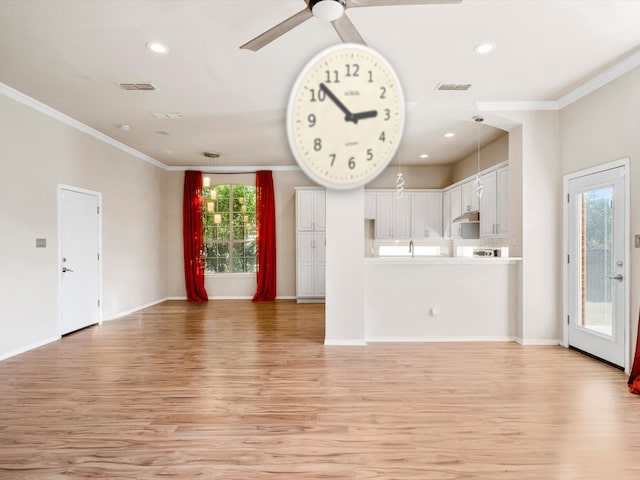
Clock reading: {"hour": 2, "minute": 52}
